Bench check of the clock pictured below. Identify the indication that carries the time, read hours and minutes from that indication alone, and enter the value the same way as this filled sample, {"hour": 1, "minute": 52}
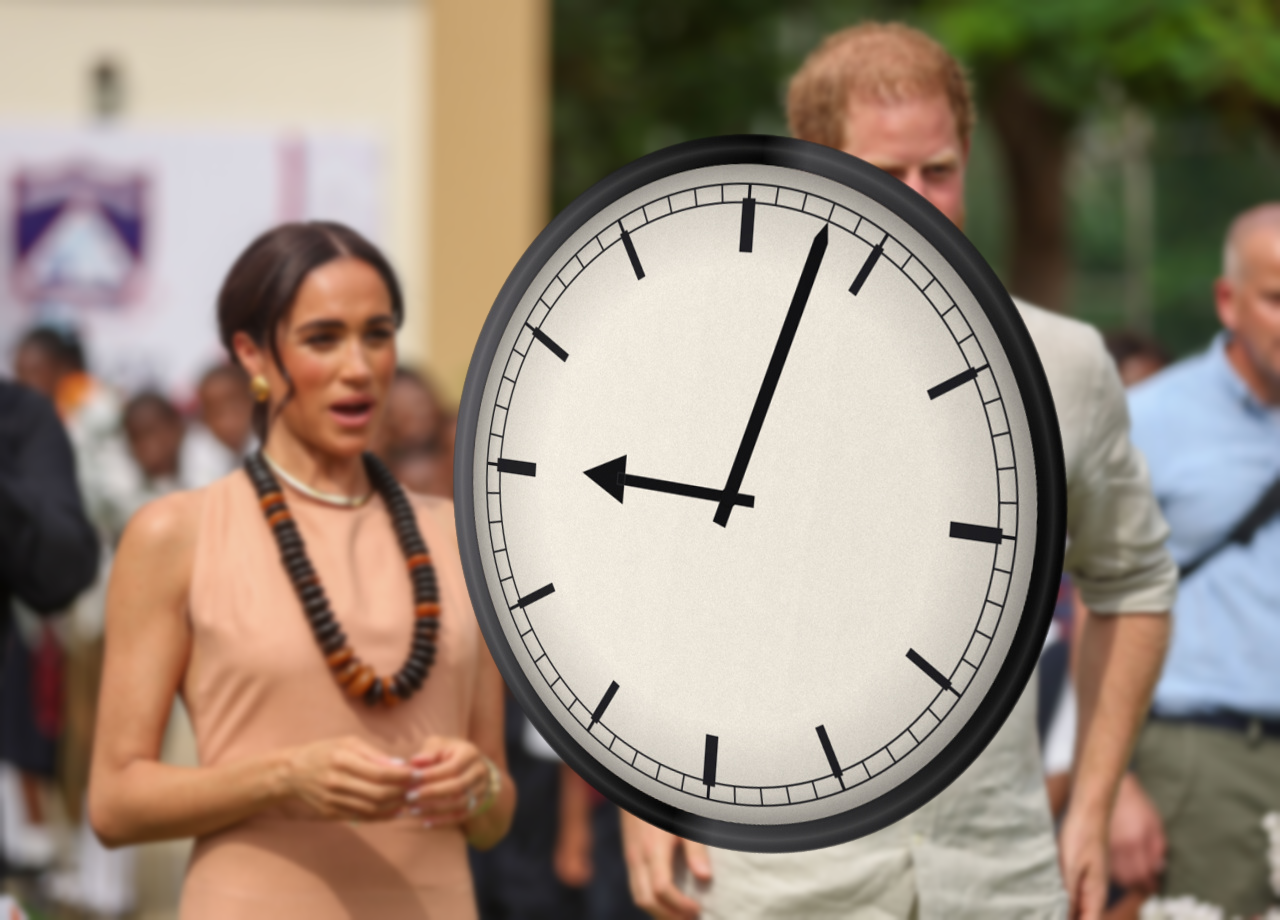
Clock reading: {"hour": 9, "minute": 3}
